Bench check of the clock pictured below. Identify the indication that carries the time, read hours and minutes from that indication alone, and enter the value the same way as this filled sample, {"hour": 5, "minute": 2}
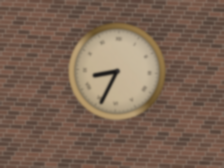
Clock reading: {"hour": 8, "minute": 34}
